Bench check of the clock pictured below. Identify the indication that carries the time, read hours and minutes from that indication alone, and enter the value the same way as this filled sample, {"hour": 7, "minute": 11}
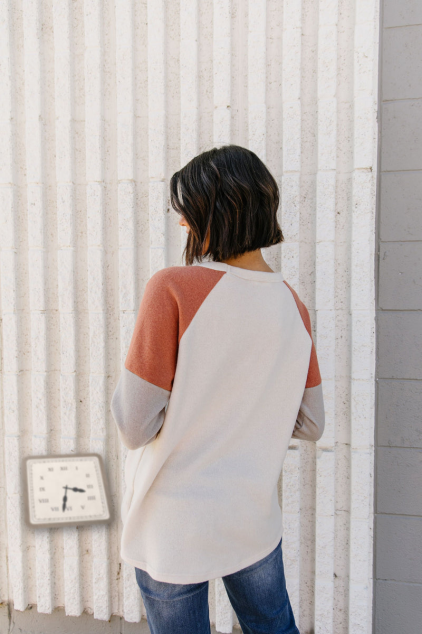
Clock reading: {"hour": 3, "minute": 32}
